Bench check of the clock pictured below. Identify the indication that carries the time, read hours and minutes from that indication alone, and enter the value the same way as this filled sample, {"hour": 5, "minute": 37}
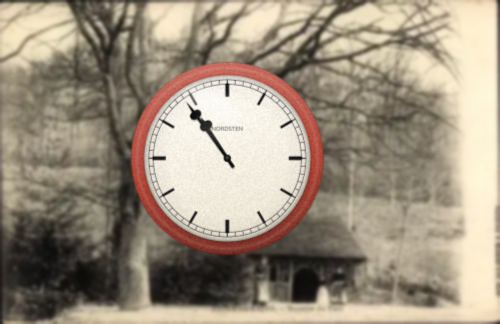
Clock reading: {"hour": 10, "minute": 54}
